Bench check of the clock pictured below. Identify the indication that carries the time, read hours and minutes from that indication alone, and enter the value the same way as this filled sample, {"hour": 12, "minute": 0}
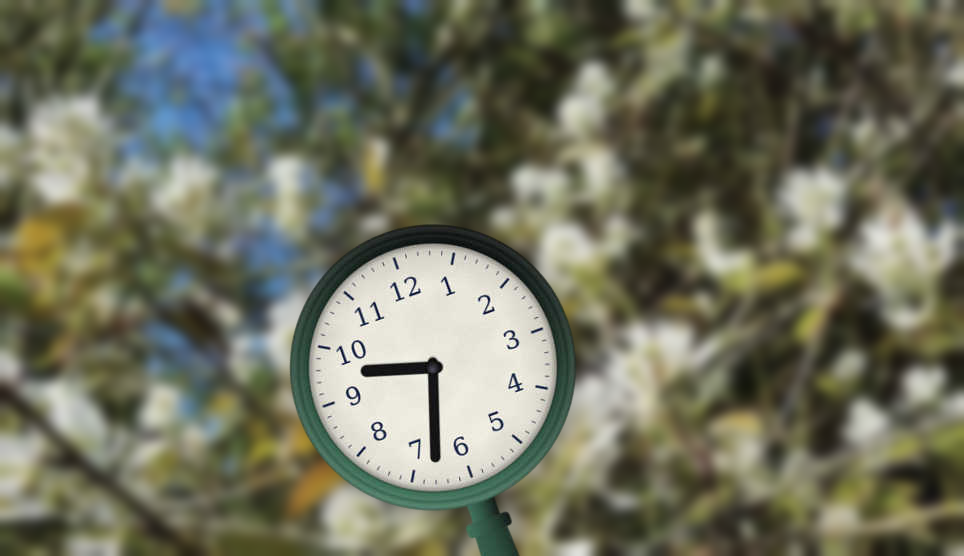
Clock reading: {"hour": 9, "minute": 33}
